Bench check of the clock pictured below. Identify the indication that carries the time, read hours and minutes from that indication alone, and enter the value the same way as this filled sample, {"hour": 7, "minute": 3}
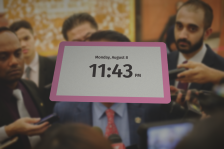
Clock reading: {"hour": 11, "minute": 43}
